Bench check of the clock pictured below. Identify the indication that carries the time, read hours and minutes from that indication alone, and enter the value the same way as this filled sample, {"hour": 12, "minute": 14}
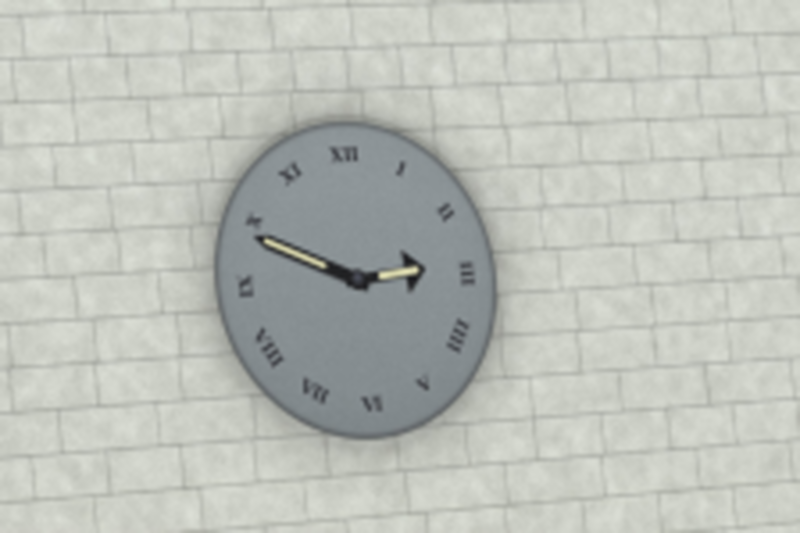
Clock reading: {"hour": 2, "minute": 49}
